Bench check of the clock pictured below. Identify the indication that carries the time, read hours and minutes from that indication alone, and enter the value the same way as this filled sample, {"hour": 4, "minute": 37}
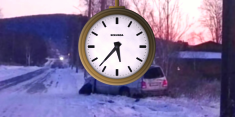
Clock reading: {"hour": 5, "minute": 37}
